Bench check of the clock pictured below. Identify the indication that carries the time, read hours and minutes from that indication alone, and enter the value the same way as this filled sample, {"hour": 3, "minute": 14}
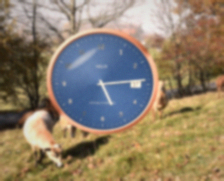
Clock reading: {"hour": 5, "minute": 14}
